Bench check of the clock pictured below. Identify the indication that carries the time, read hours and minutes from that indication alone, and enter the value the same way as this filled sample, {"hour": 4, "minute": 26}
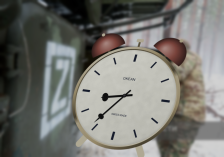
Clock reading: {"hour": 8, "minute": 36}
